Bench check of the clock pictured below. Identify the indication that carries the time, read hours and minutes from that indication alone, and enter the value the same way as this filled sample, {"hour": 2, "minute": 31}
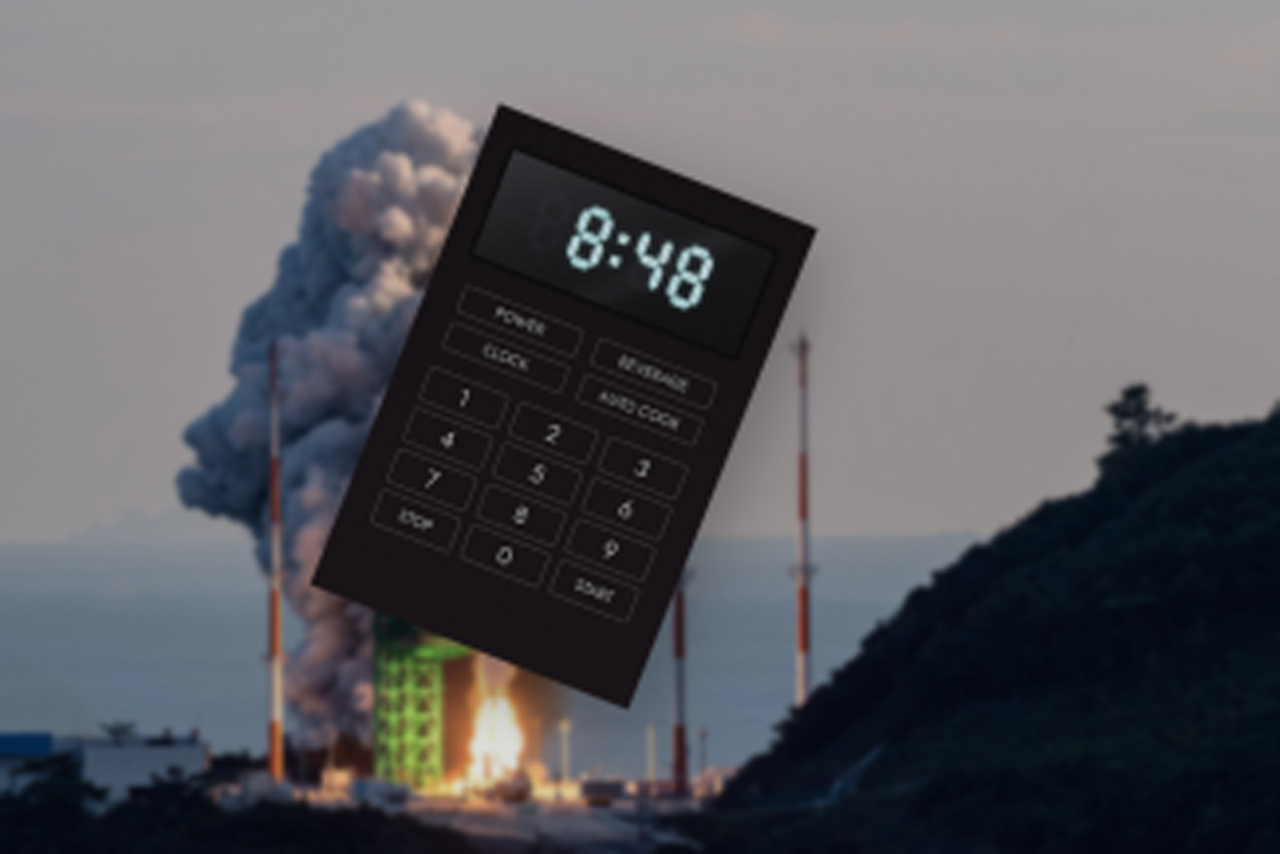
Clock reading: {"hour": 8, "minute": 48}
